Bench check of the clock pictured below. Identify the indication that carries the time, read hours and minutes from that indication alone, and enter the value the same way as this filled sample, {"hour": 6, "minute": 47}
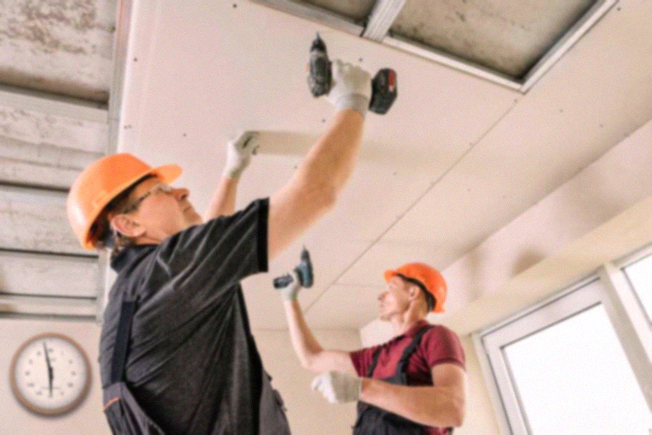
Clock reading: {"hour": 5, "minute": 58}
